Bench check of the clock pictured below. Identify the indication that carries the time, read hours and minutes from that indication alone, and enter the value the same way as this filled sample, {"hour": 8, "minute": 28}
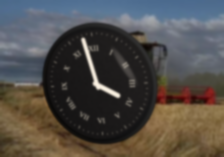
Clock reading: {"hour": 3, "minute": 58}
